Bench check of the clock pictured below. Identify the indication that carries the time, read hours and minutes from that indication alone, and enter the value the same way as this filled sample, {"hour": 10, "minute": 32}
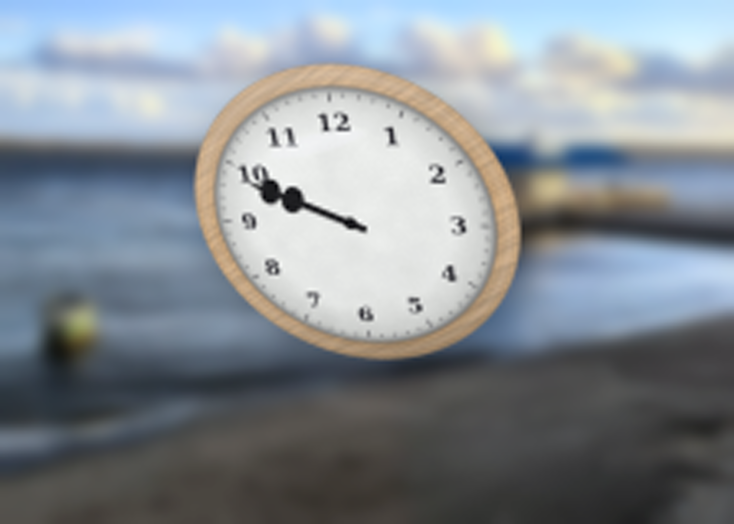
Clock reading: {"hour": 9, "minute": 49}
